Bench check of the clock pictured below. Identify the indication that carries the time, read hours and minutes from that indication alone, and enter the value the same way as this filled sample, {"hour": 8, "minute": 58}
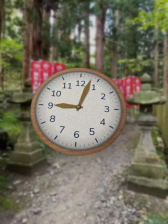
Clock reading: {"hour": 9, "minute": 3}
